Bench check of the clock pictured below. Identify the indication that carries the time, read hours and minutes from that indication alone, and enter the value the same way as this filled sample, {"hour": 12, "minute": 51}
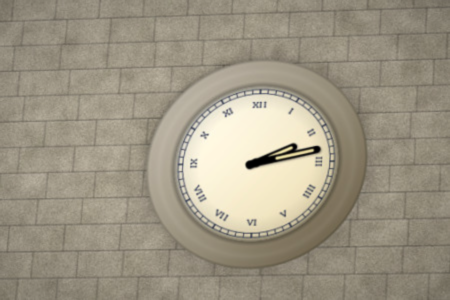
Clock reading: {"hour": 2, "minute": 13}
